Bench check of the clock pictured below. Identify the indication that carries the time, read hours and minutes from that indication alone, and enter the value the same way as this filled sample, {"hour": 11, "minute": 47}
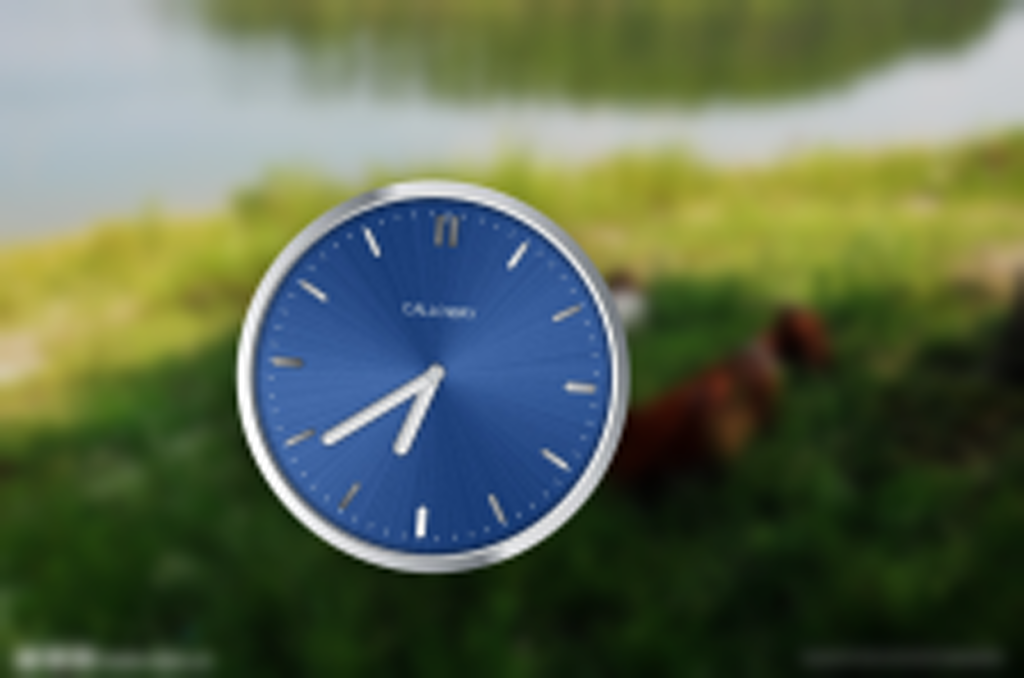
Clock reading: {"hour": 6, "minute": 39}
